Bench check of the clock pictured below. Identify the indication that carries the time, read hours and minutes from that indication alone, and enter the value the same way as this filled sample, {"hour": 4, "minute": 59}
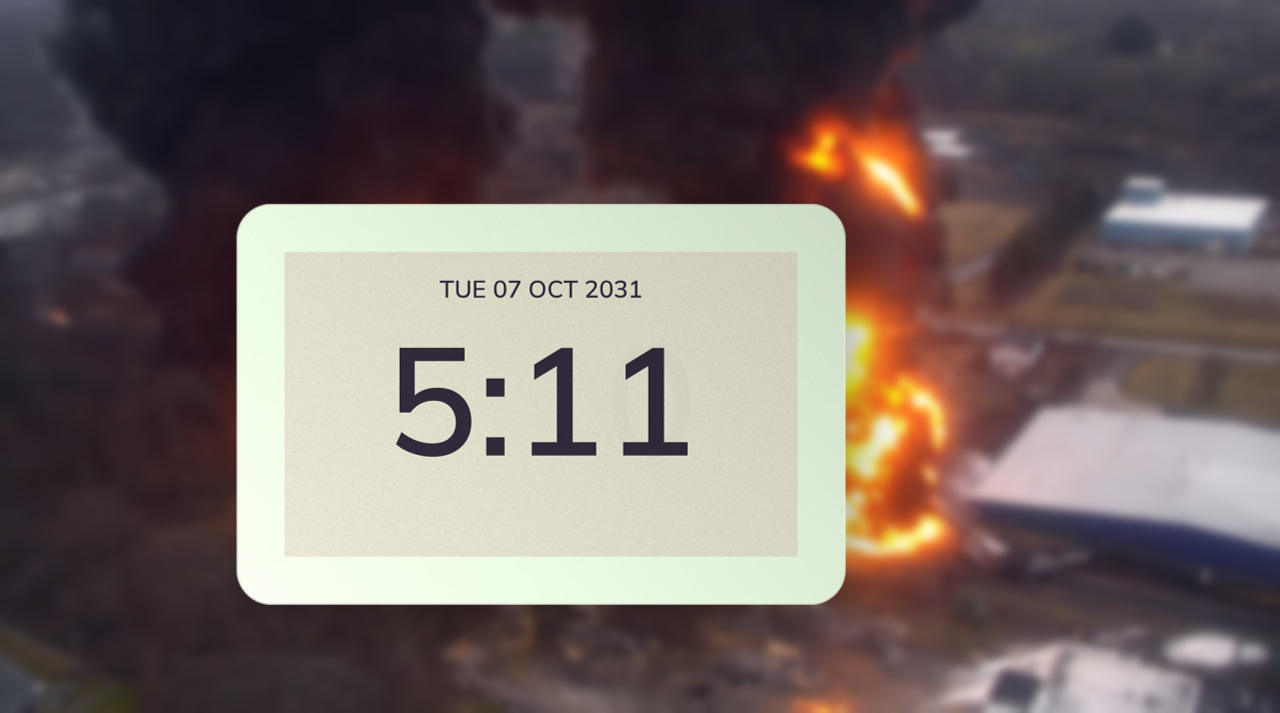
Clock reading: {"hour": 5, "minute": 11}
